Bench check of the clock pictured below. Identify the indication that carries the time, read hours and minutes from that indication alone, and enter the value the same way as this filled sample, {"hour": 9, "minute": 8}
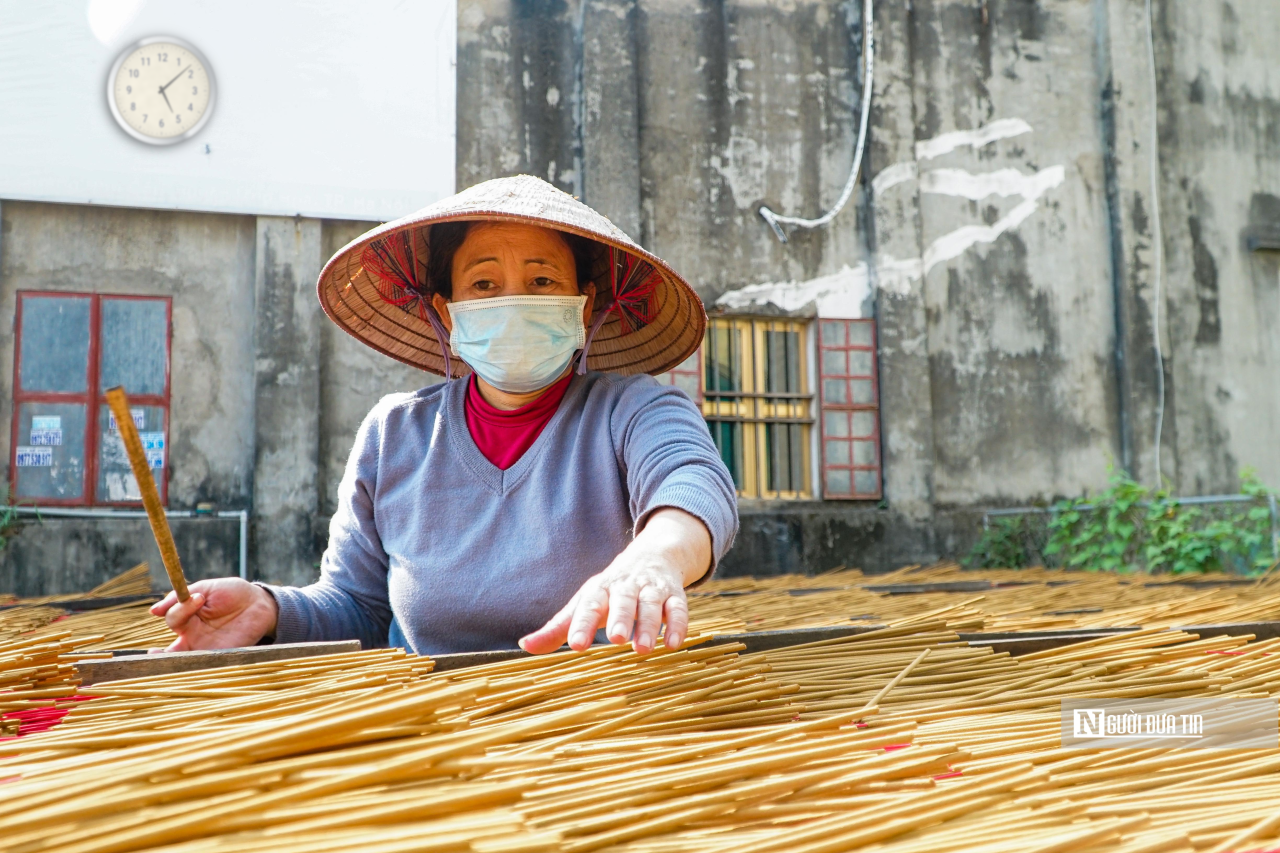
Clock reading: {"hour": 5, "minute": 8}
